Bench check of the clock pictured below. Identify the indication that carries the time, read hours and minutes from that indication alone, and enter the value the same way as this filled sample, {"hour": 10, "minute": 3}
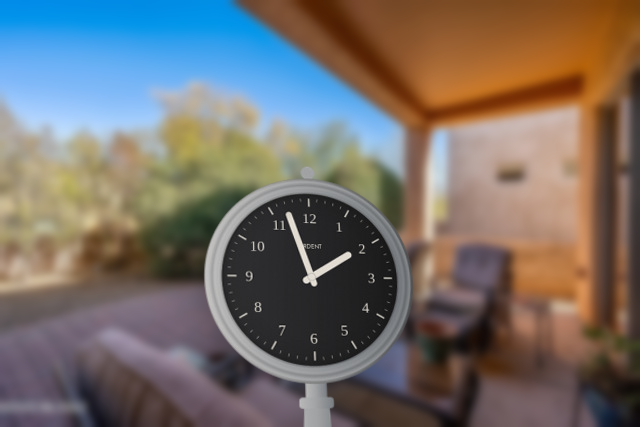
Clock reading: {"hour": 1, "minute": 57}
